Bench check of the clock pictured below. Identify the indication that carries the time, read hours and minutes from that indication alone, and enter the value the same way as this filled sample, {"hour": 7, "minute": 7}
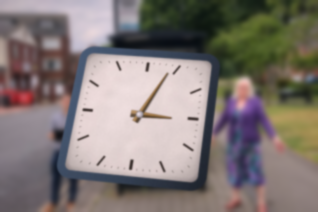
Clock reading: {"hour": 3, "minute": 4}
